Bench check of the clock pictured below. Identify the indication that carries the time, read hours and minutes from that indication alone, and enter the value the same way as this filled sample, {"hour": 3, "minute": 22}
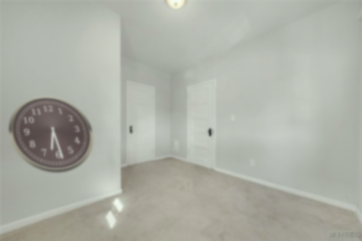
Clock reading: {"hour": 6, "minute": 29}
